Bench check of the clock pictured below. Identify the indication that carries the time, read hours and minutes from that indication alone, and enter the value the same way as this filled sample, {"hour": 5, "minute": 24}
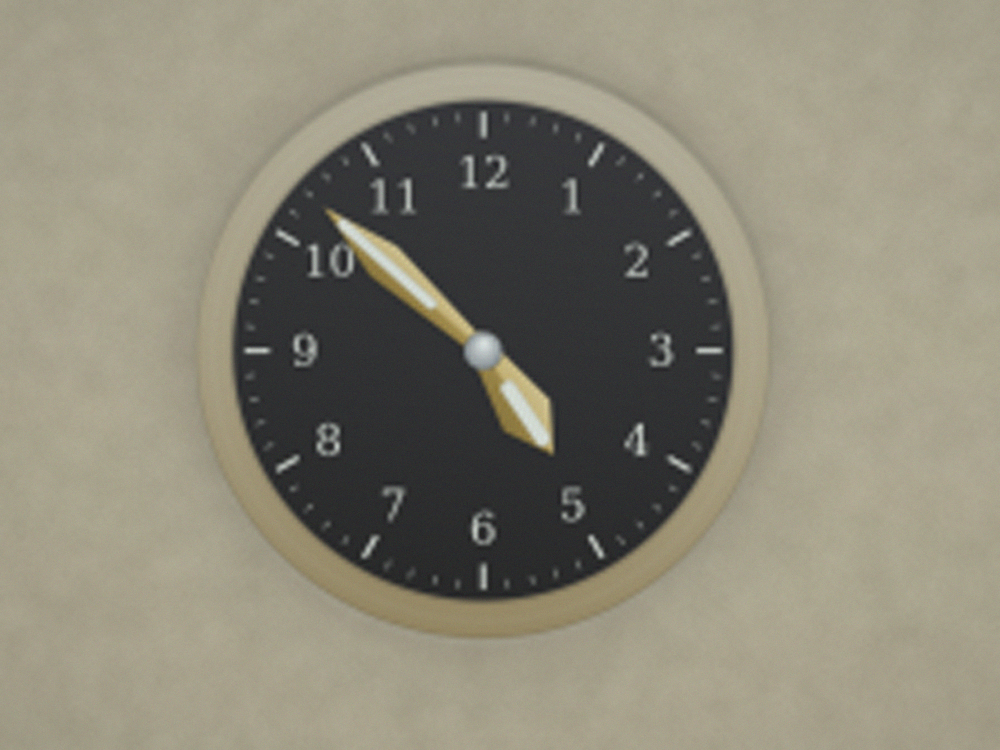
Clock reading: {"hour": 4, "minute": 52}
